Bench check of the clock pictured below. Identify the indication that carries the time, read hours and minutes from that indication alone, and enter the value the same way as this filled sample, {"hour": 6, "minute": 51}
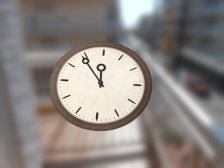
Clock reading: {"hour": 11, "minute": 54}
